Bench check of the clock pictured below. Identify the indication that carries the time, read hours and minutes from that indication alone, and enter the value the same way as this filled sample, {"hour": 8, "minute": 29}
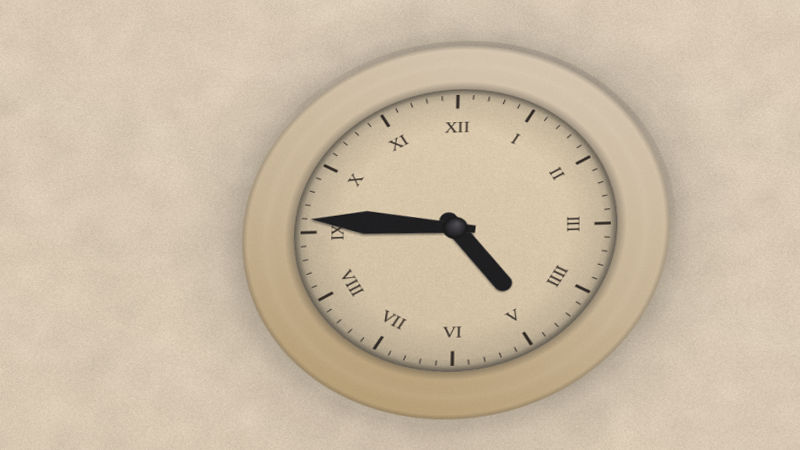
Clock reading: {"hour": 4, "minute": 46}
